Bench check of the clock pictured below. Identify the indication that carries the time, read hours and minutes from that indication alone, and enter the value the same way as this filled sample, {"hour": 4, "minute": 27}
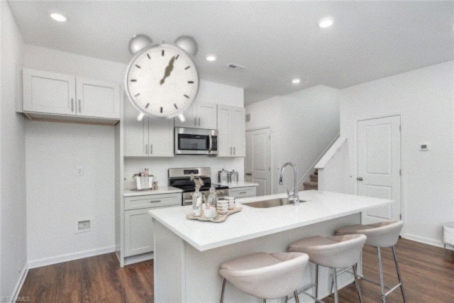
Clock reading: {"hour": 1, "minute": 4}
